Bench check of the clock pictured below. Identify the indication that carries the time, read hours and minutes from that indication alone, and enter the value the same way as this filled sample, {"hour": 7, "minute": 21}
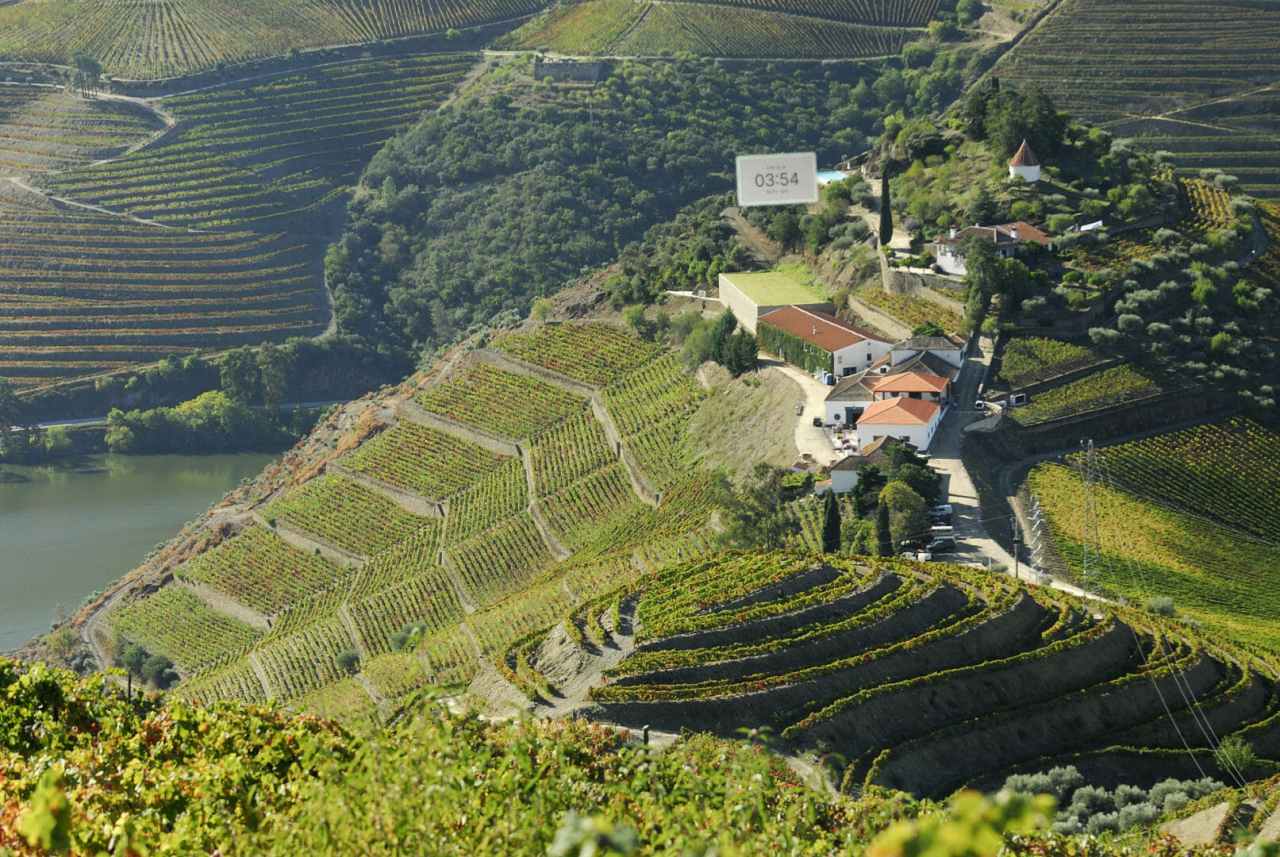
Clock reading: {"hour": 3, "minute": 54}
